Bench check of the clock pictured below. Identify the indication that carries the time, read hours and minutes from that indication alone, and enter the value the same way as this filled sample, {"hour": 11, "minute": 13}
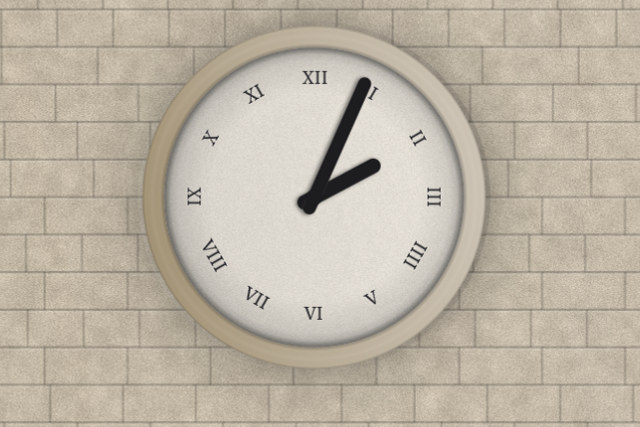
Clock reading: {"hour": 2, "minute": 4}
